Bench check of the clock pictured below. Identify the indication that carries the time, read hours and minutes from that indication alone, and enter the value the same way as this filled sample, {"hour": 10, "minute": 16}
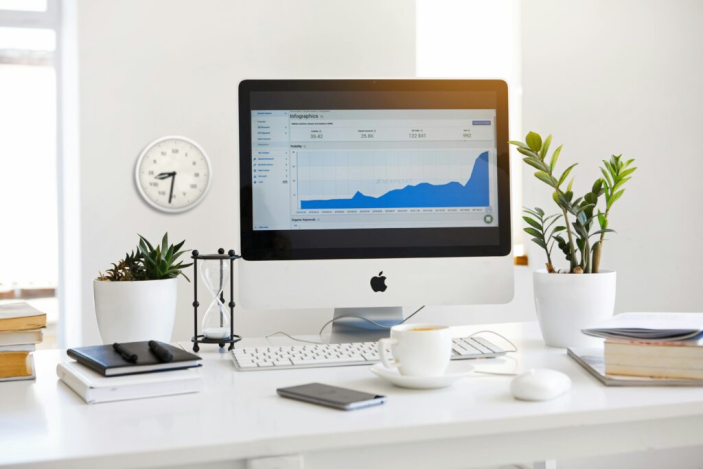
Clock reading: {"hour": 8, "minute": 31}
